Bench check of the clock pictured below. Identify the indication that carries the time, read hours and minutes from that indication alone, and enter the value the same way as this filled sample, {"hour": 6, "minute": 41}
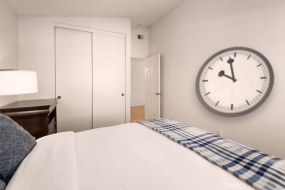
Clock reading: {"hour": 9, "minute": 58}
